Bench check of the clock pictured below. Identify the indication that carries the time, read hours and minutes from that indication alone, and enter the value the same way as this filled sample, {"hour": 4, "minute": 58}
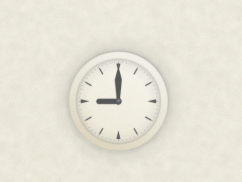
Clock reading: {"hour": 9, "minute": 0}
